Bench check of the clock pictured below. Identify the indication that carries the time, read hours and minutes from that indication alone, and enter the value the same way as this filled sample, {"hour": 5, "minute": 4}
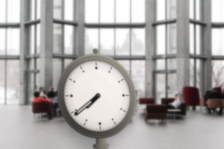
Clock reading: {"hour": 7, "minute": 39}
